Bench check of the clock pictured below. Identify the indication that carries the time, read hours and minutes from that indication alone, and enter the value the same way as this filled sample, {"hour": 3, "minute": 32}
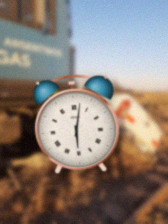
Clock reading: {"hour": 6, "minute": 2}
